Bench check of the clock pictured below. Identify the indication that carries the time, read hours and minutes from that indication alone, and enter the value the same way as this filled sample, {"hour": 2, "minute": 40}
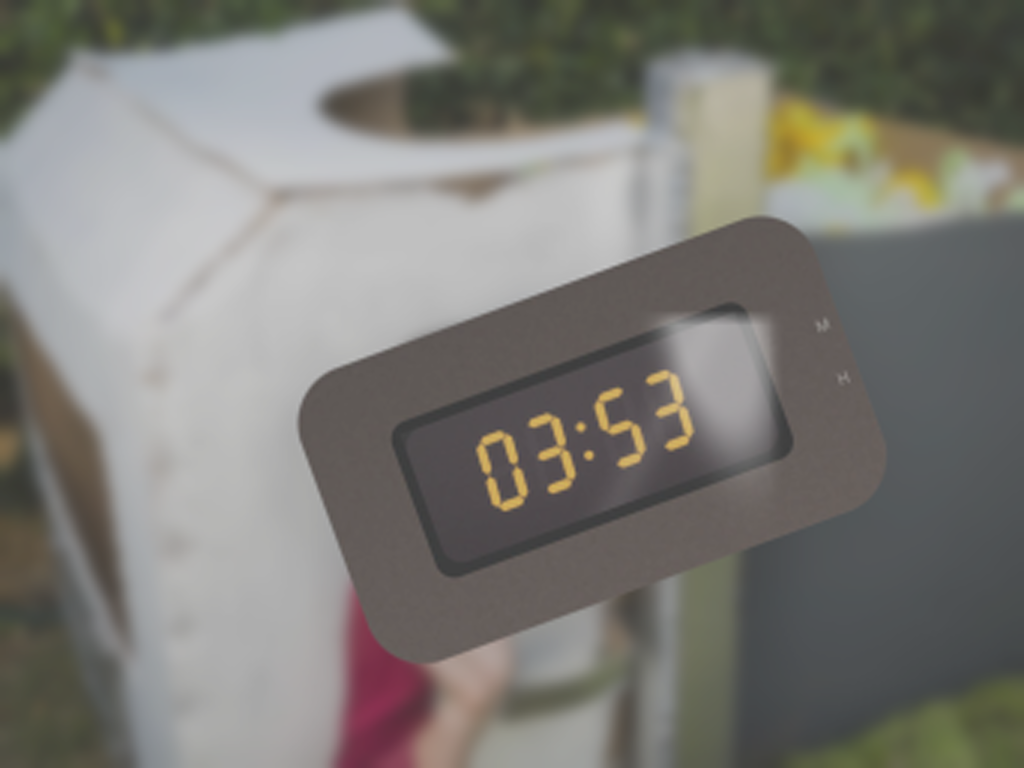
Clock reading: {"hour": 3, "minute": 53}
